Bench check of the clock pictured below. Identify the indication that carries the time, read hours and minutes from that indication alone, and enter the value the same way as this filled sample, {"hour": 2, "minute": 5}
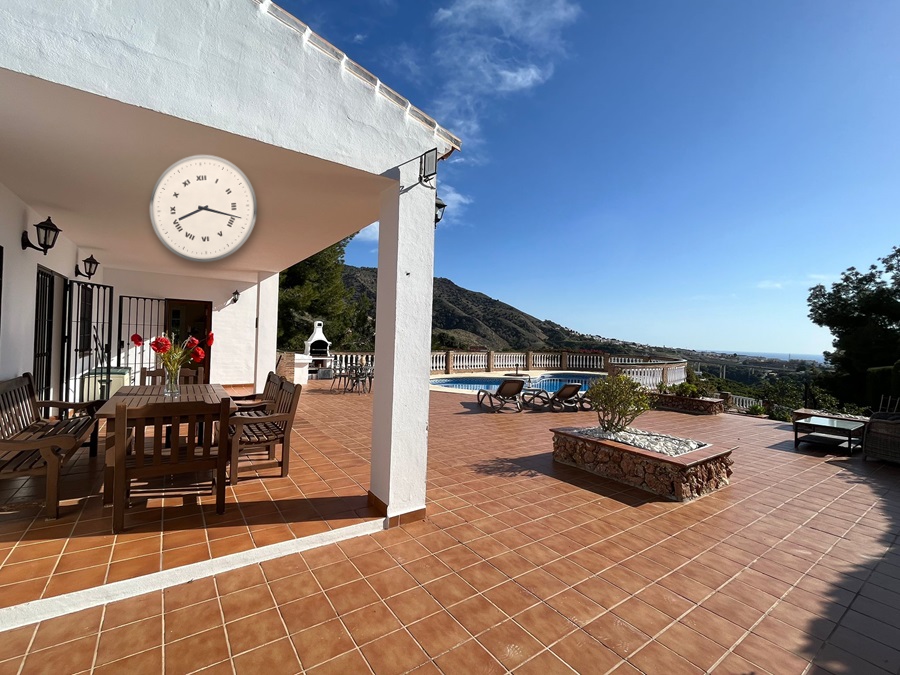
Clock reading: {"hour": 8, "minute": 18}
